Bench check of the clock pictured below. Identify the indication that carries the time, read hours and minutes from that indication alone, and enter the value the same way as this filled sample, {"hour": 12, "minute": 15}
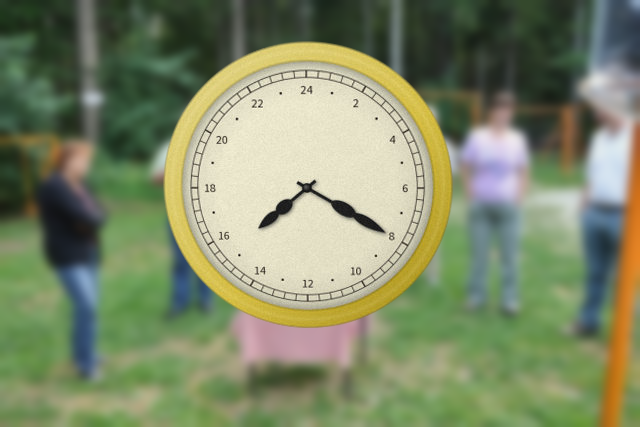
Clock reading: {"hour": 15, "minute": 20}
